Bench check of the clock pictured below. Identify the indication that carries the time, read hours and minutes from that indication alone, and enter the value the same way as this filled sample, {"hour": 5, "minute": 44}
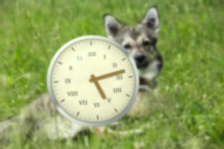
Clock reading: {"hour": 5, "minute": 13}
